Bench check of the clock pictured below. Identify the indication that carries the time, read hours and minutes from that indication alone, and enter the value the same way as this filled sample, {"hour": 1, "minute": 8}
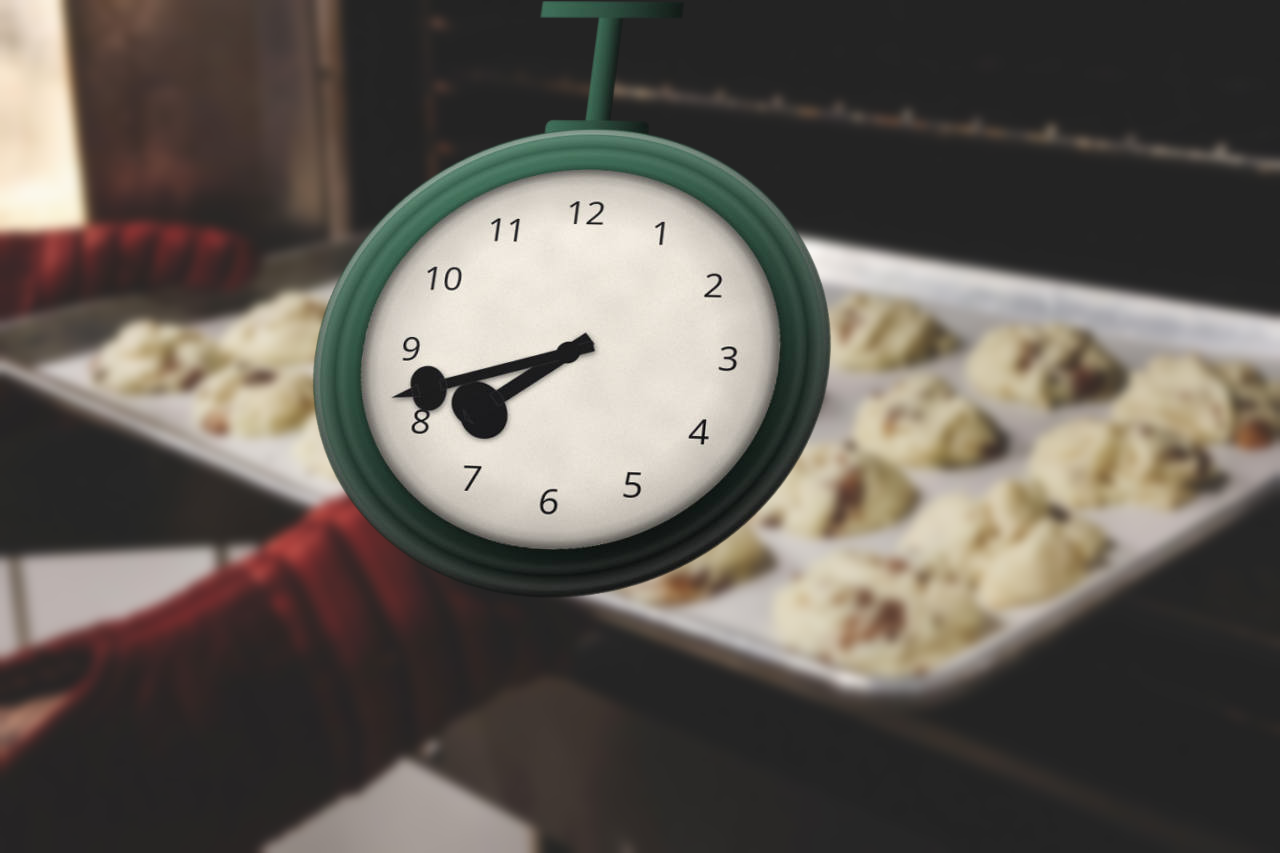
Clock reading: {"hour": 7, "minute": 42}
